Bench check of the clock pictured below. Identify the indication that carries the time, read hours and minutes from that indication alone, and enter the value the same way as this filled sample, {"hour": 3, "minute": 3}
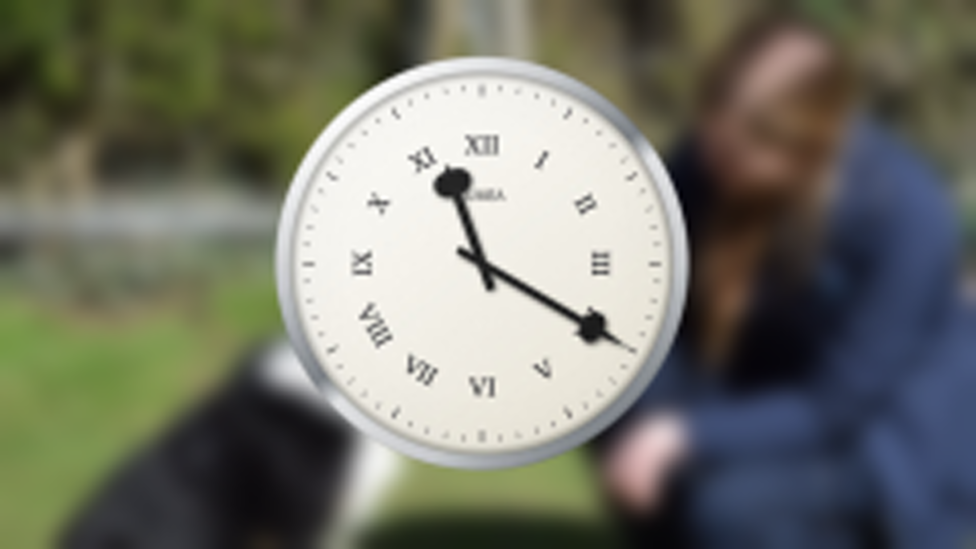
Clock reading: {"hour": 11, "minute": 20}
